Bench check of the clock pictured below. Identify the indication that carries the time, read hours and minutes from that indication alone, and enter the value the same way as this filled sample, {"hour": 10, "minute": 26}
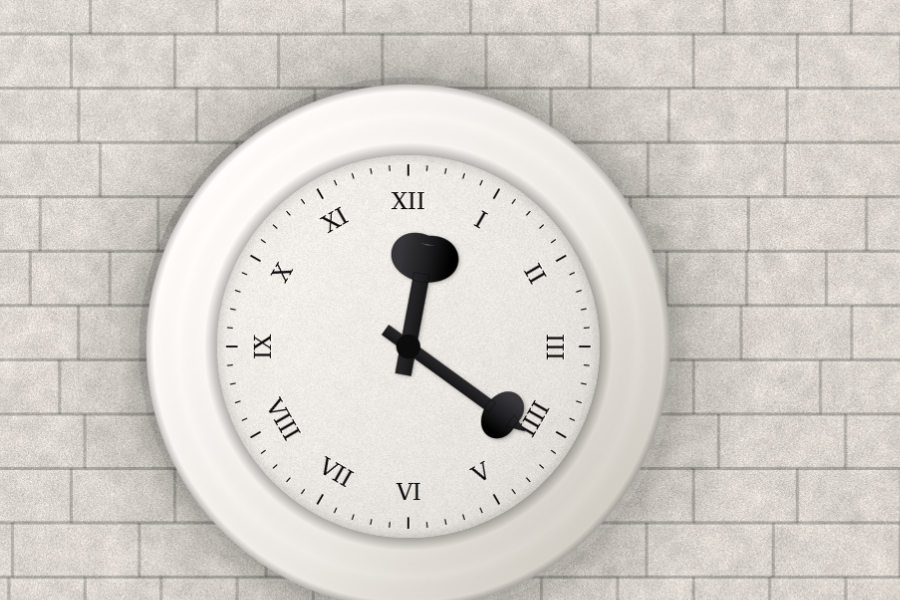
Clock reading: {"hour": 12, "minute": 21}
